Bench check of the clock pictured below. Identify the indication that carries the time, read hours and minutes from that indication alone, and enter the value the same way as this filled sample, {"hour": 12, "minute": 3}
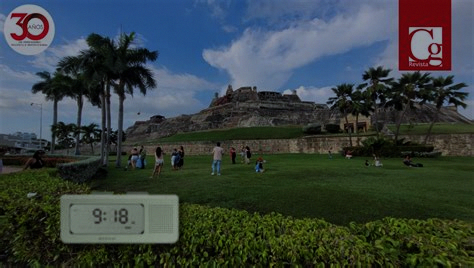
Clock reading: {"hour": 9, "minute": 18}
